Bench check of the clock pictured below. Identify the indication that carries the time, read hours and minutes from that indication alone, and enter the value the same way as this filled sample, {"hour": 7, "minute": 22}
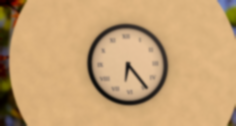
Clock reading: {"hour": 6, "minute": 24}
